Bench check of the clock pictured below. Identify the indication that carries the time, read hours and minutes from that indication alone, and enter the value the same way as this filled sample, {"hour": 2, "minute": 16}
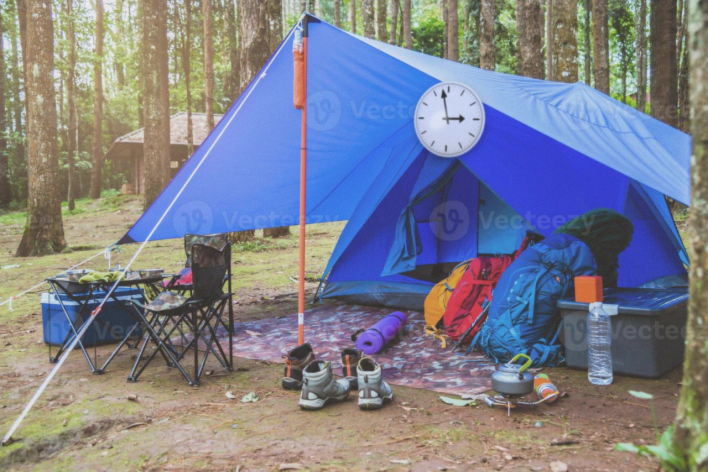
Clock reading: {"hour": 2, "minute": 58}
